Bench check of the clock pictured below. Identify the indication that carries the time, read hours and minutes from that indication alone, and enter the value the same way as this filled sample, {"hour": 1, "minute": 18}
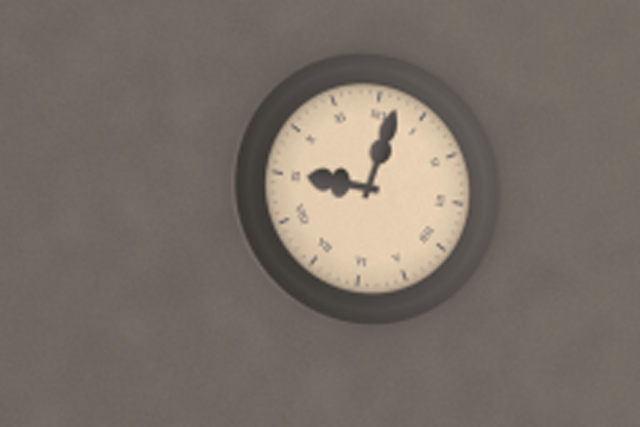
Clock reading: {"hour": 9, "minute": 2}
